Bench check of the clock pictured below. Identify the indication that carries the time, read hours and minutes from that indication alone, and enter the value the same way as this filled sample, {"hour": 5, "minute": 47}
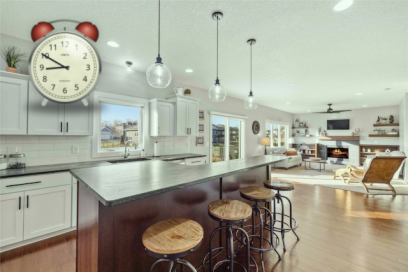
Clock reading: {"hour": 8, "minute": 50}
